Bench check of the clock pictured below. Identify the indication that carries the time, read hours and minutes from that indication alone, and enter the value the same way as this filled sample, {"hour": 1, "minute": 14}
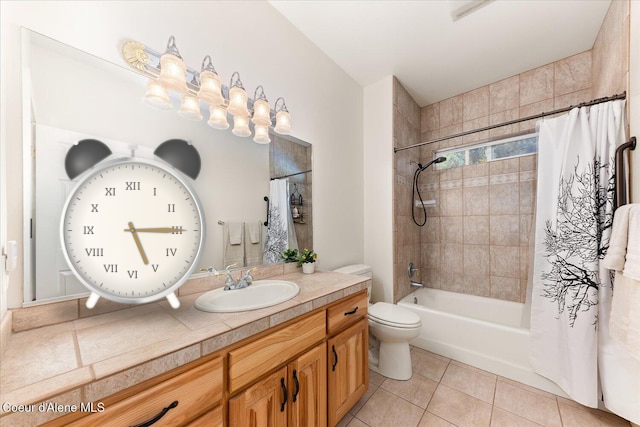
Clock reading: {"hour": 5, "minute": 15}
